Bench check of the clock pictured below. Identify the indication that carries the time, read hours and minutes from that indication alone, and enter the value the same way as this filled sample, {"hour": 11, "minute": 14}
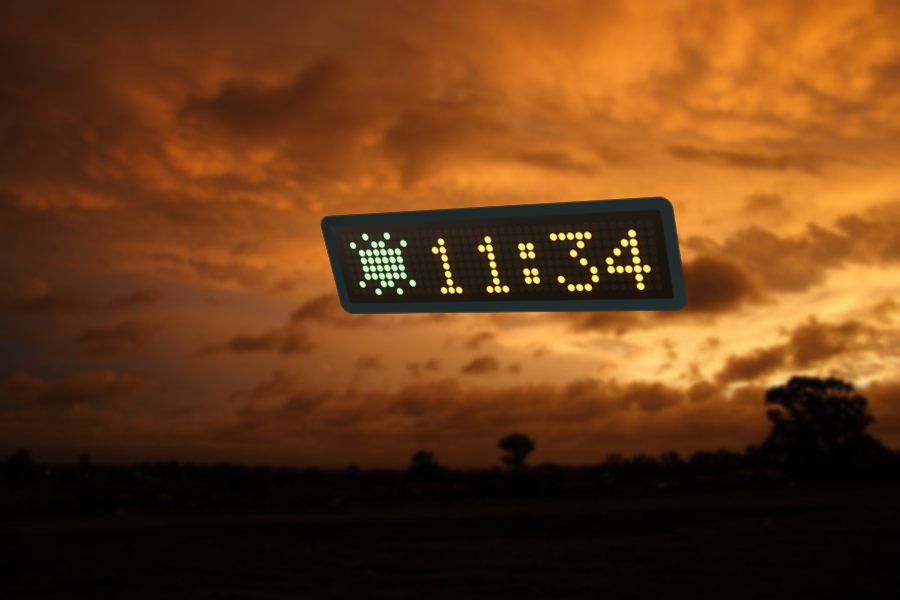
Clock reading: {"hour": 11, "minute": 34}
